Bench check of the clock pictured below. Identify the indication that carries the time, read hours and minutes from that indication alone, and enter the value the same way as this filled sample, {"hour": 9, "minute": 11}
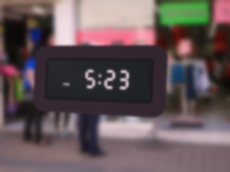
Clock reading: {"hour": 5, "minute": 23}
